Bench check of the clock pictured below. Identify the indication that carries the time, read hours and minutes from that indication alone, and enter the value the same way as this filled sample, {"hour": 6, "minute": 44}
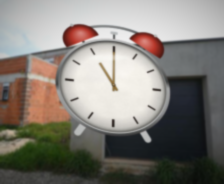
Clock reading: {"hour": 11, "minute": 0}
